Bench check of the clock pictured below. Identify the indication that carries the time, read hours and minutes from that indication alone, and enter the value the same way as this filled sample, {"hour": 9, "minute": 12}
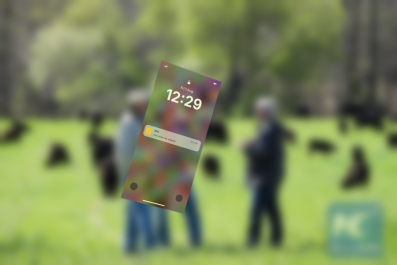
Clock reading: {"hour": 12, "minute": 29}
